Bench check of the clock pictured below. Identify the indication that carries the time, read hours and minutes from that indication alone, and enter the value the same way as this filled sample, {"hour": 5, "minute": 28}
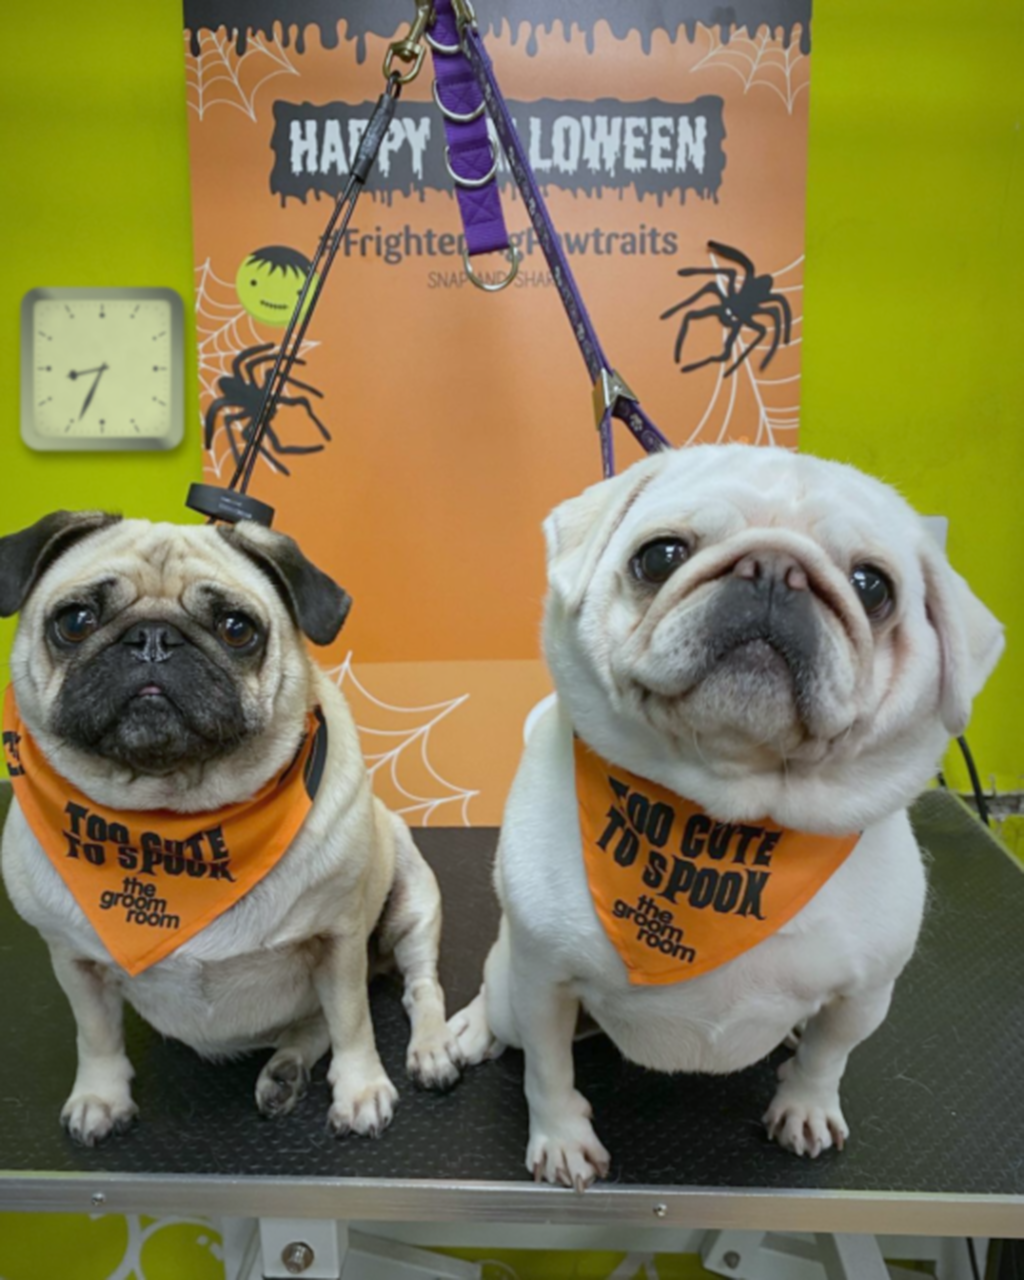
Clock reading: {"hour": 8, "minute": 34}
